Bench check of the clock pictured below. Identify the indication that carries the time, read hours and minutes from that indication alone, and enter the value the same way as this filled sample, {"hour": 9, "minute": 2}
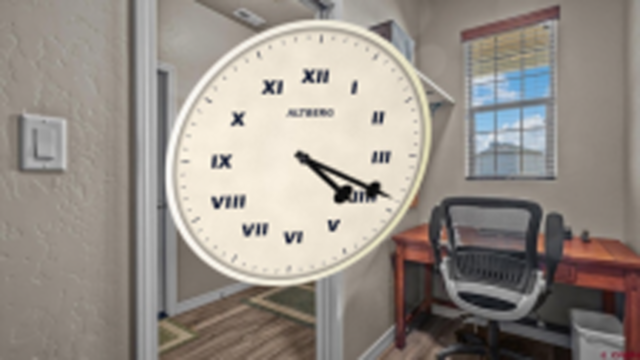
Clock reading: {"hour": 4, "minute": 19}
